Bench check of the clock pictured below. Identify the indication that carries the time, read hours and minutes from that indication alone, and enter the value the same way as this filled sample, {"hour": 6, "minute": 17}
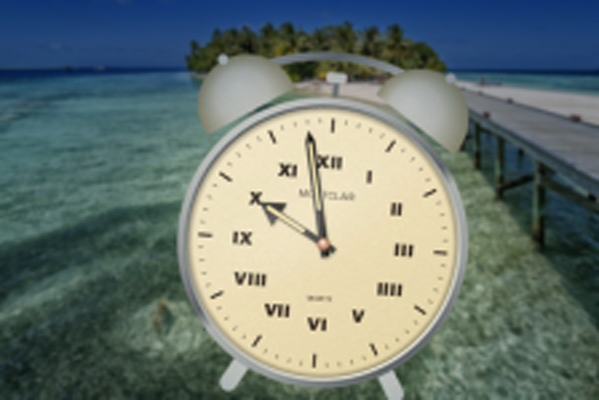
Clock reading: {"hour": 9, "minute": 58}
